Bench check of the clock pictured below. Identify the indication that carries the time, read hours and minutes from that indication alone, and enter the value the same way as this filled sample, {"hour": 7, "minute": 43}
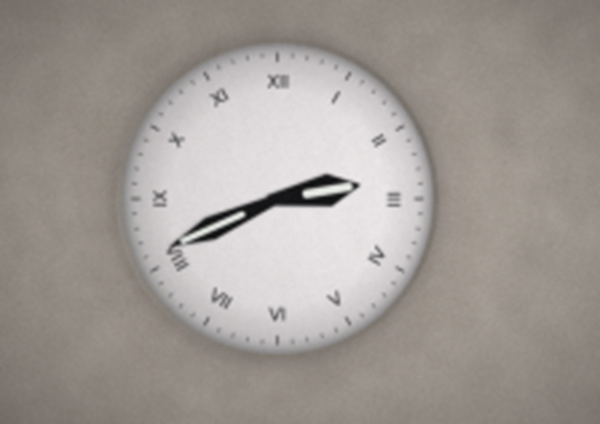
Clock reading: {"hour": 2, "minute": 41}
